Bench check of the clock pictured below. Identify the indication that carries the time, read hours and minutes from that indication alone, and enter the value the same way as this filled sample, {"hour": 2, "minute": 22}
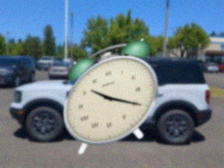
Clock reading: {"hour": 10, "minute": 20}
